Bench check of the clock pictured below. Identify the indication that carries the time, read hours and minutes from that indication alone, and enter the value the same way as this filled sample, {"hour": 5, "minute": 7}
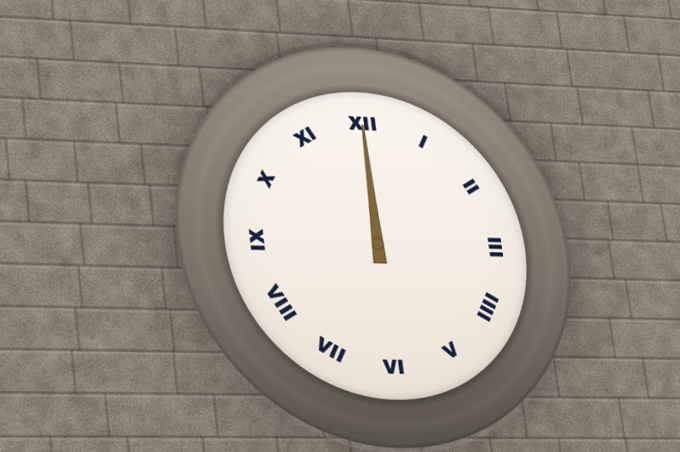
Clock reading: {"hour": 12, "minute": 0}
